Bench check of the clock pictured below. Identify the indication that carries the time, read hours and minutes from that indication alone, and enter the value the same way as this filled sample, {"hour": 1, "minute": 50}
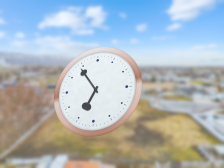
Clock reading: {"hour": 6, "minute": 54}
